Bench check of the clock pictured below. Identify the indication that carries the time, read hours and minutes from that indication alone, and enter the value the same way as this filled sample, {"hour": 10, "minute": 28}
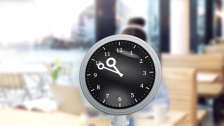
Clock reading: {"hour": 10, "minute": 49}
